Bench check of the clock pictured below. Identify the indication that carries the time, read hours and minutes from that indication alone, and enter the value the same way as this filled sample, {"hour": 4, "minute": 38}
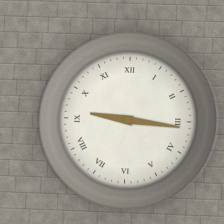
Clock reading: {"hour": 9, "minute": 16}
